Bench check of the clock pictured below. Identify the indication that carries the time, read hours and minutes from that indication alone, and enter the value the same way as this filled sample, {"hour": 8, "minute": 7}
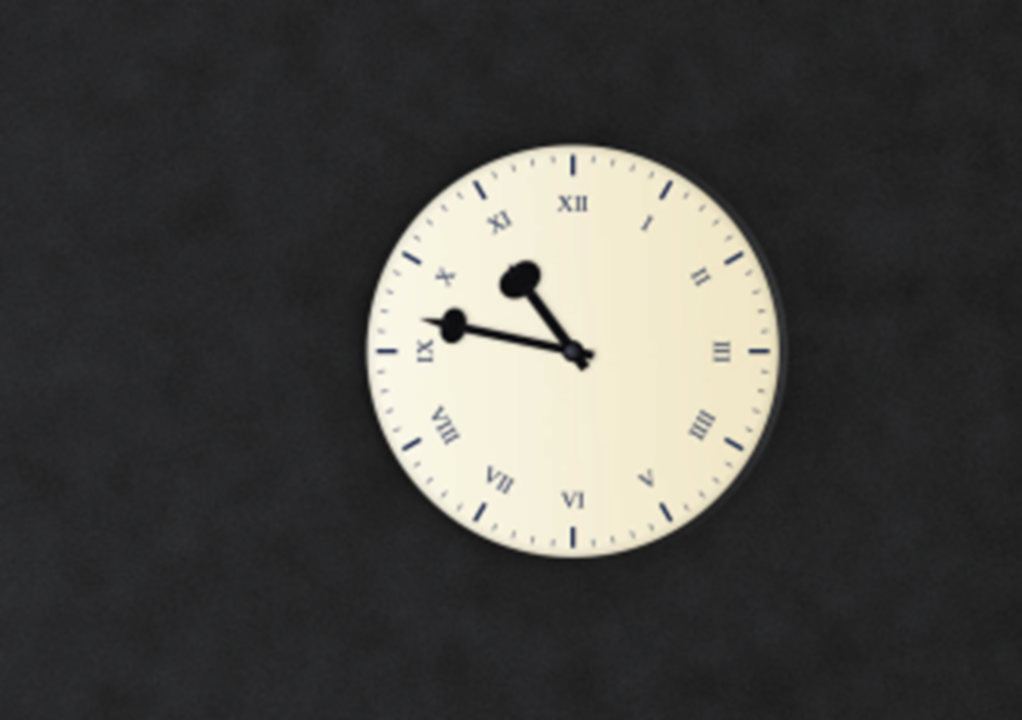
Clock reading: {"hour": 10, "minute": 47}
